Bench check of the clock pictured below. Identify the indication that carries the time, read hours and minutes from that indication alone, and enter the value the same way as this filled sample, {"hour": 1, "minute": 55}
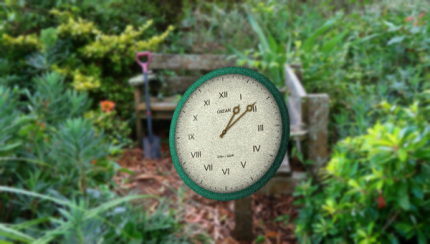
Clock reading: {"hour": 1, "minute": 9}
